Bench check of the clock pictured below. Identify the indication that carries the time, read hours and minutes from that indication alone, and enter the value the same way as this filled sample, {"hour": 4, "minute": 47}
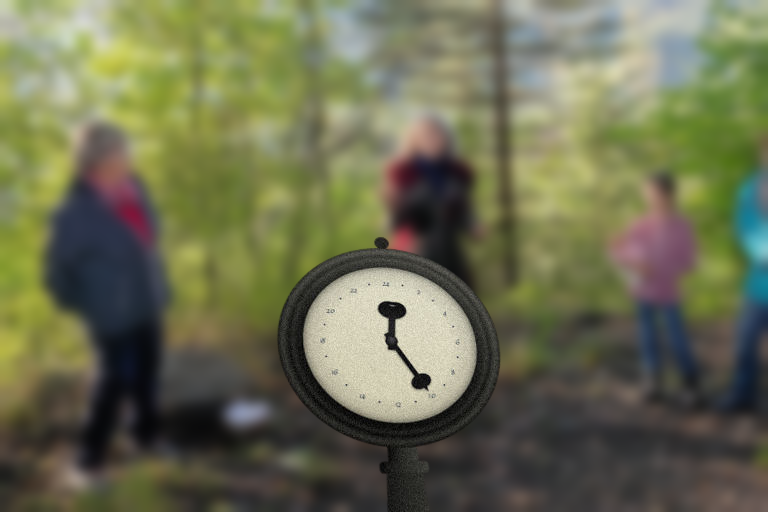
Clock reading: {"hour": 0, "minute": 25}
